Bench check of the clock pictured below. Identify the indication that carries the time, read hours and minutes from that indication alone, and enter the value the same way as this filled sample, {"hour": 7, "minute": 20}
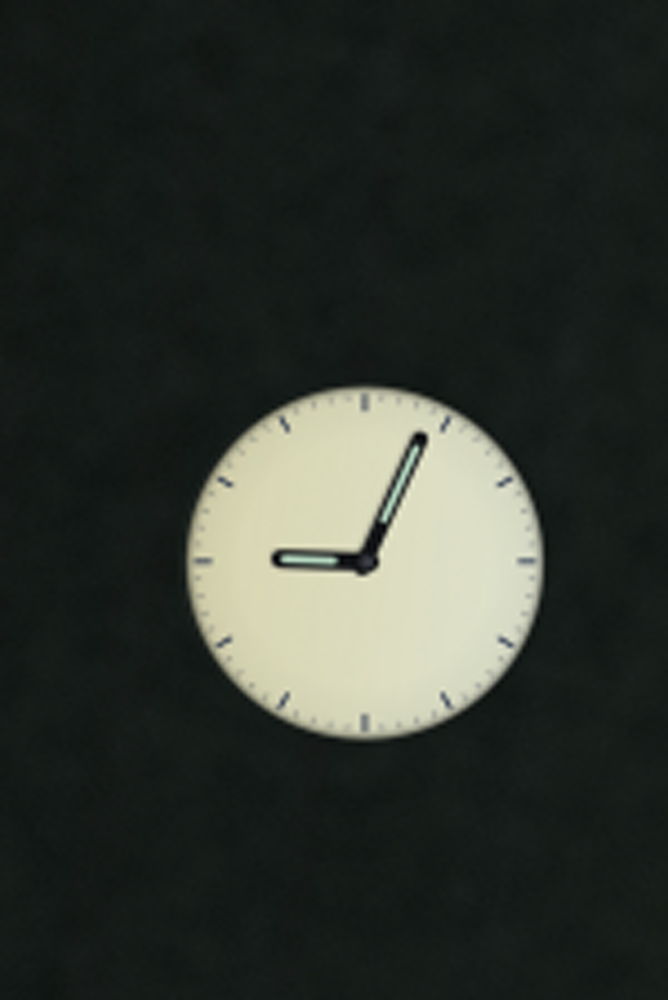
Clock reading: {"hour": 9, "minute": 4}
